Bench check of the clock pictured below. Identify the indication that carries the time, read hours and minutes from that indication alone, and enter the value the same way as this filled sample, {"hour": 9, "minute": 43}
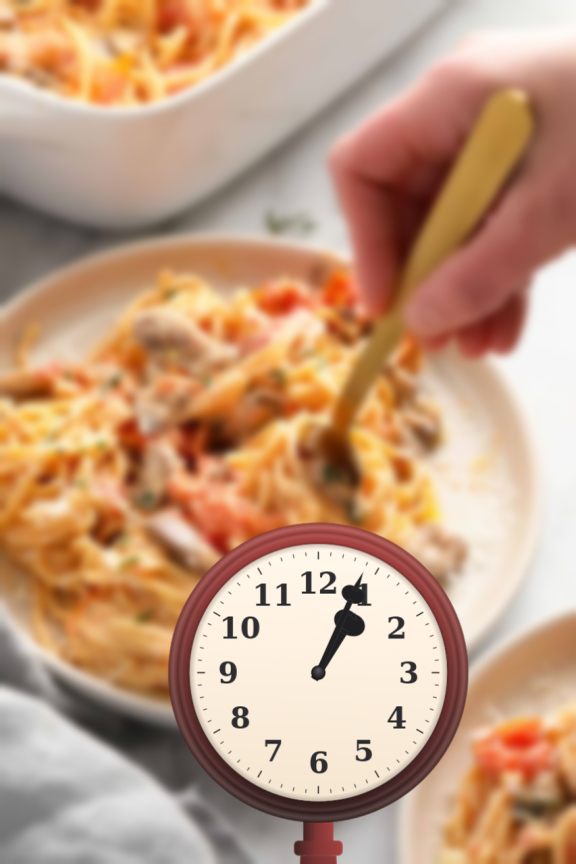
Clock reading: {"hour": 1, "minute": 4}
